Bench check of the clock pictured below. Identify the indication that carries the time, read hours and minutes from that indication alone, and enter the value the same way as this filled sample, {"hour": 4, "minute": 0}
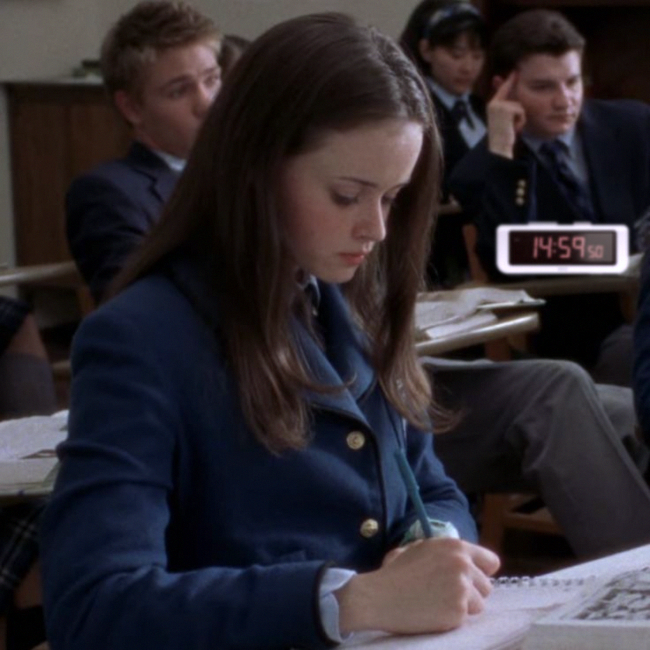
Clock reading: {"hour": 14, "minute": 59}
